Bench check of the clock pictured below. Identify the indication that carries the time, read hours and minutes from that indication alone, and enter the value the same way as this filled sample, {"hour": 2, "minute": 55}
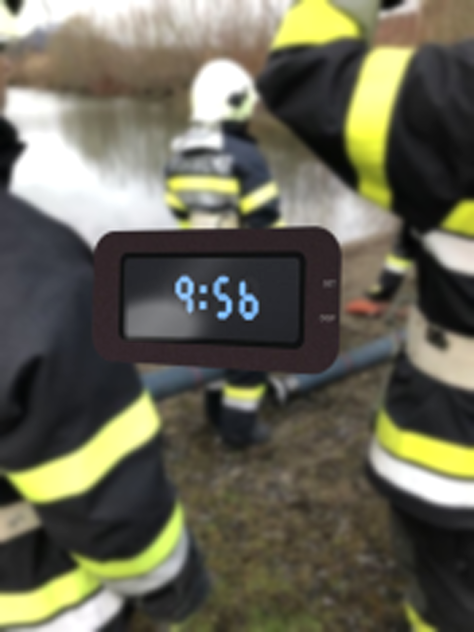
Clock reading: {"hour": 9, "minute": 56}
